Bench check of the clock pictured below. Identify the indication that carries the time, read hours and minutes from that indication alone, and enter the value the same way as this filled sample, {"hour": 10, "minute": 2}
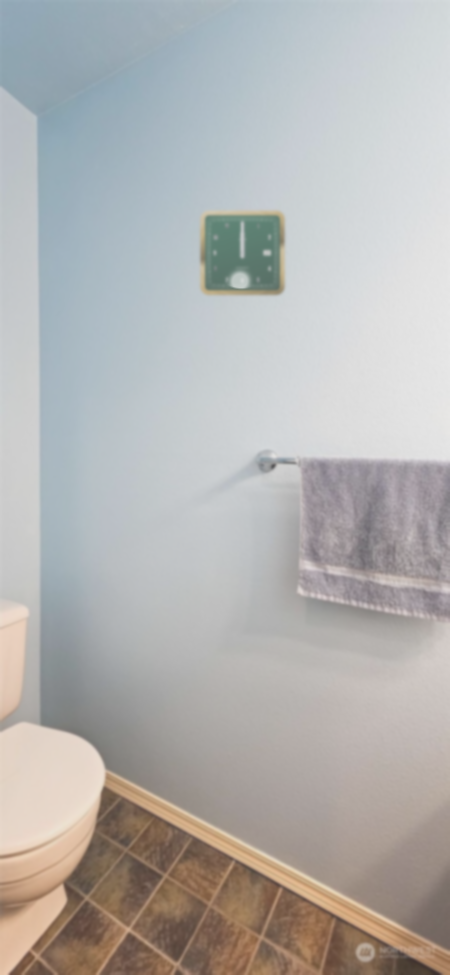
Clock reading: {"hour": 12, "minute": 0}
